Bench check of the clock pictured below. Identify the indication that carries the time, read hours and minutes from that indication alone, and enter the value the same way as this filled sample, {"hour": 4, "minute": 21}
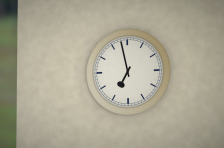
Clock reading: {"hour": 6, "minute": 58}
